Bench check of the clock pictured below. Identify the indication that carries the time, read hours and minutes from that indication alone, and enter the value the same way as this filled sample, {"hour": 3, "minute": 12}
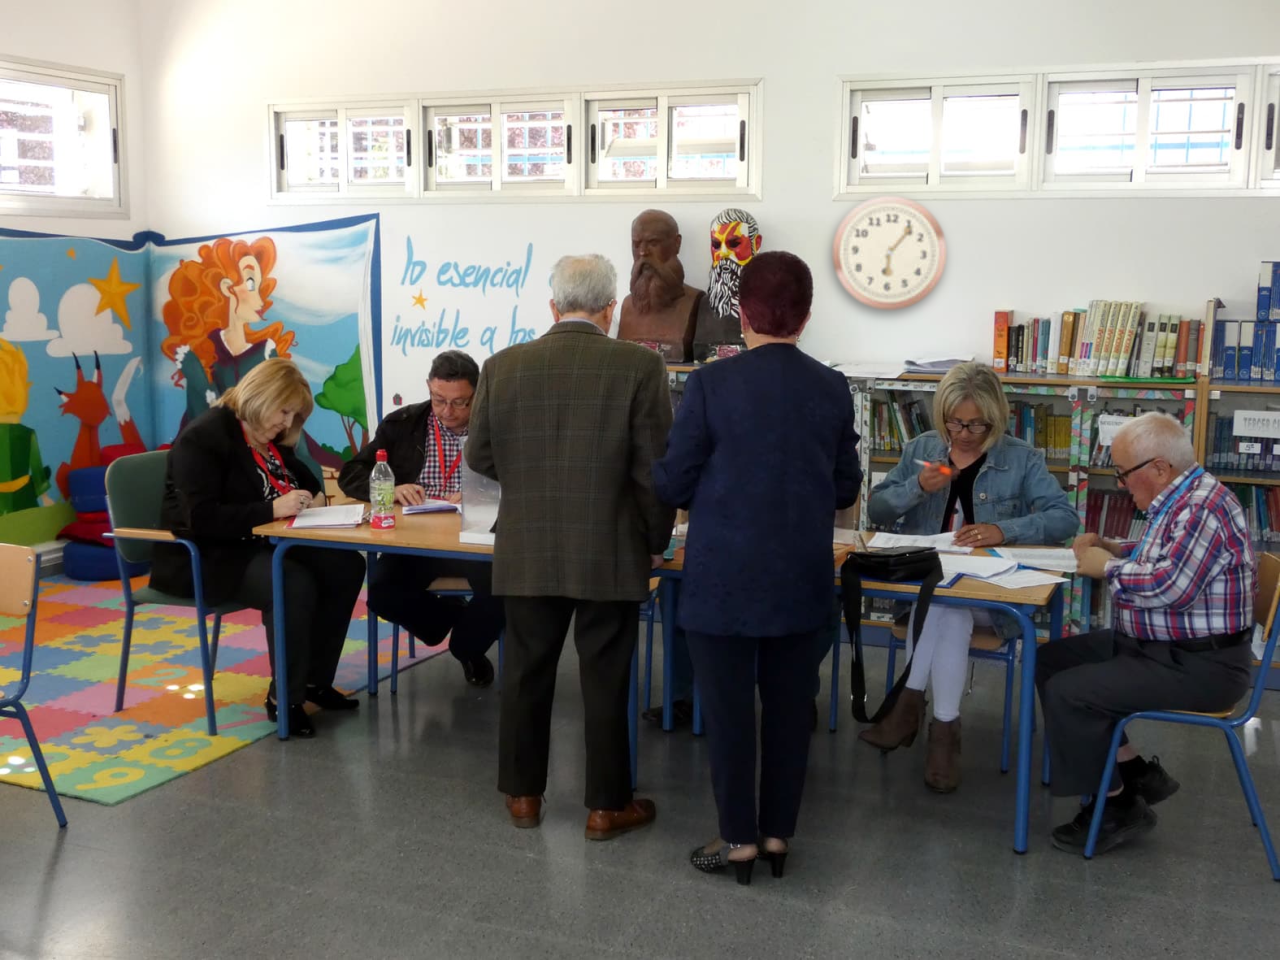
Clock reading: {"hour": 6, "minute": 6}
